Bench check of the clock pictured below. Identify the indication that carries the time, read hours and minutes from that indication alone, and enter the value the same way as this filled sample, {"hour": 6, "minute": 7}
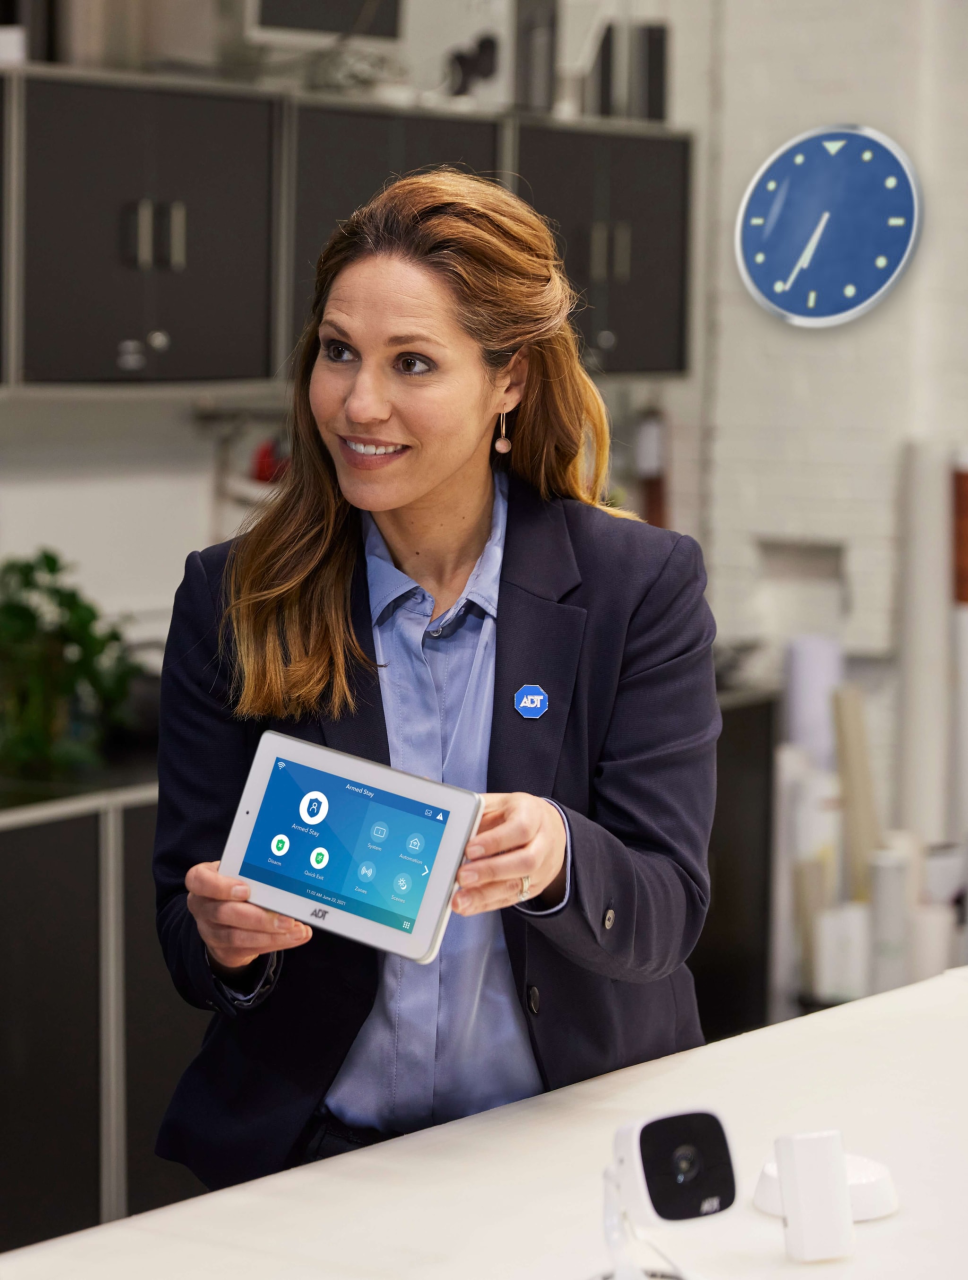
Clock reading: {"hour": 6, "minute": 34}
